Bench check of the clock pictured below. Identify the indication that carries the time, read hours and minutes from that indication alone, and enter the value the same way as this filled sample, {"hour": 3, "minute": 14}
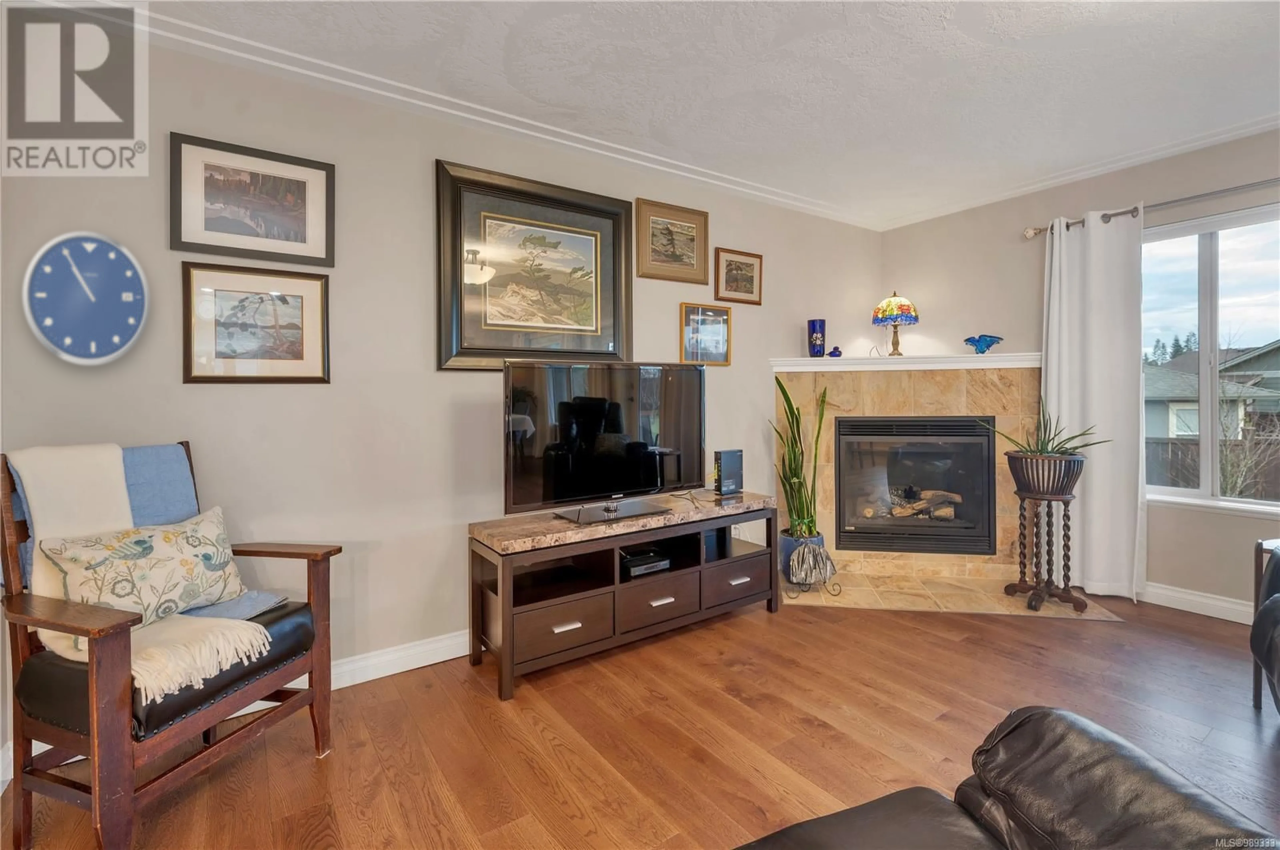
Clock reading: {"hour": 10, "minute": 55}
